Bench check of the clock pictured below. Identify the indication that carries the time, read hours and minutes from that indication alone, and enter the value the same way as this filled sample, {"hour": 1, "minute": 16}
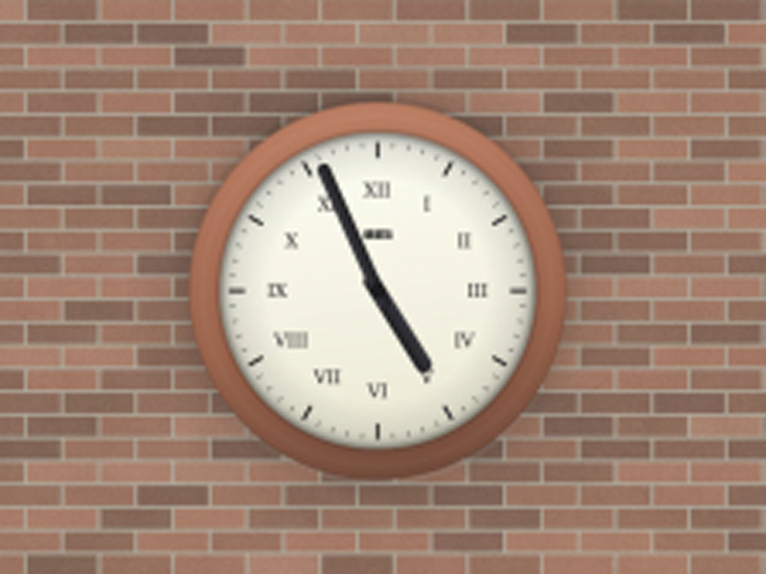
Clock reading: {"hour": 4, "minute": 56}
